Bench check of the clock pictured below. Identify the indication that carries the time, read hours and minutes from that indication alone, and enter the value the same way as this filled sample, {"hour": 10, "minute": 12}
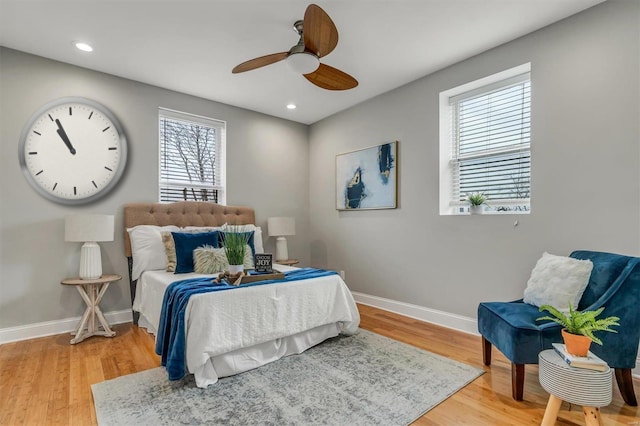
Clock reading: {"hour": 10, "minute": 56}
